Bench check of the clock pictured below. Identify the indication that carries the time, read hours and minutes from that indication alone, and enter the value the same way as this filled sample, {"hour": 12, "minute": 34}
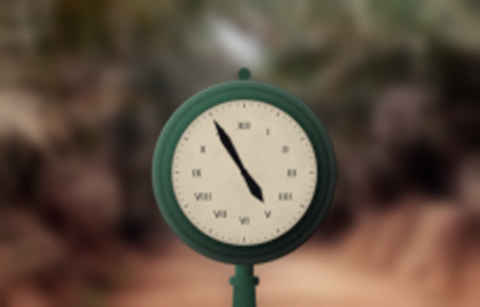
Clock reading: {"hour": 4, "minute": 55}
